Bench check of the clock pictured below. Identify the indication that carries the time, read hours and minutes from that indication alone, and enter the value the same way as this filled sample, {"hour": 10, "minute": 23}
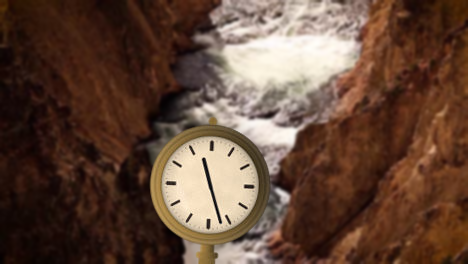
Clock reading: {"hour": 11, "minute": 27}
